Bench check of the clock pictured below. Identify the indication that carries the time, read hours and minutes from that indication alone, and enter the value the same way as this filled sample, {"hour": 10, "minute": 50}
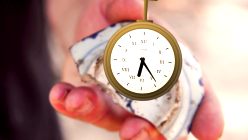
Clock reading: {"hour": 6, "minute": 24}
